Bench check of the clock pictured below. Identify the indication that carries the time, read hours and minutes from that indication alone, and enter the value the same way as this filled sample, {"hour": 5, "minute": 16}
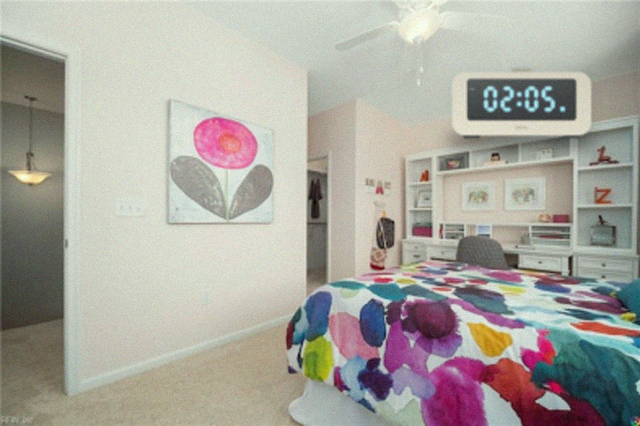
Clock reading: {"hour": 2, "minute": 5}
